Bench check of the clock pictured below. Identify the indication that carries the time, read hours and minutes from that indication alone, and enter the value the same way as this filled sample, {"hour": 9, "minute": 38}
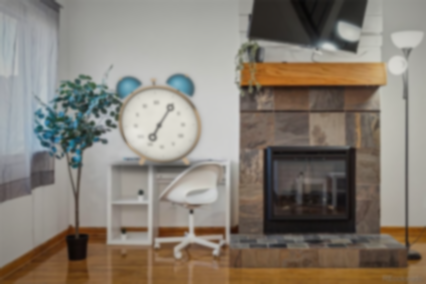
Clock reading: {"hour": 7, "minute": 6}
